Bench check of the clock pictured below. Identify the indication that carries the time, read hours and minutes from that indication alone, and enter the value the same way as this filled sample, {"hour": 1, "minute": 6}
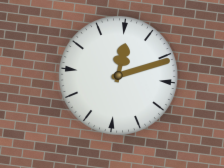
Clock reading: {"hour": 12, "minute": 11}
